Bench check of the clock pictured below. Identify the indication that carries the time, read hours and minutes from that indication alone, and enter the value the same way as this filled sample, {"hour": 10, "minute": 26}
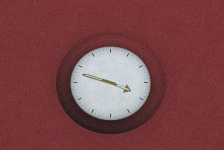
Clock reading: {"hour": 3, "minute": 48}
